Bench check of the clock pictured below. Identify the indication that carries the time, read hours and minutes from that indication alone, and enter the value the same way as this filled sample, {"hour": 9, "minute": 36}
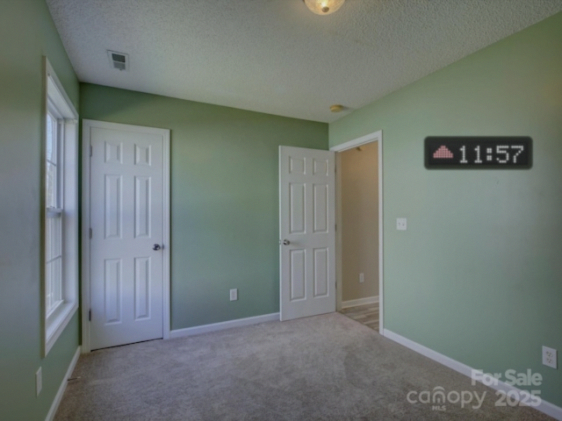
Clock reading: {"hour": 11, "minute": 57}
